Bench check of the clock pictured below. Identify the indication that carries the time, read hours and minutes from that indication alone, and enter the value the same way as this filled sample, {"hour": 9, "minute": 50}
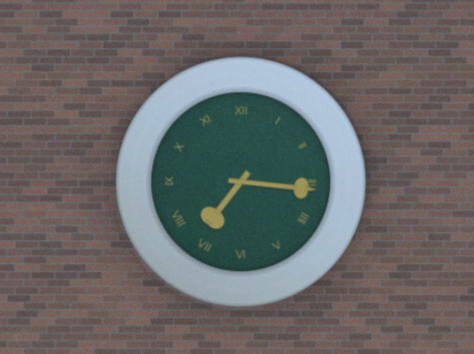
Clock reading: {"hour": 7, "minute": 16}
